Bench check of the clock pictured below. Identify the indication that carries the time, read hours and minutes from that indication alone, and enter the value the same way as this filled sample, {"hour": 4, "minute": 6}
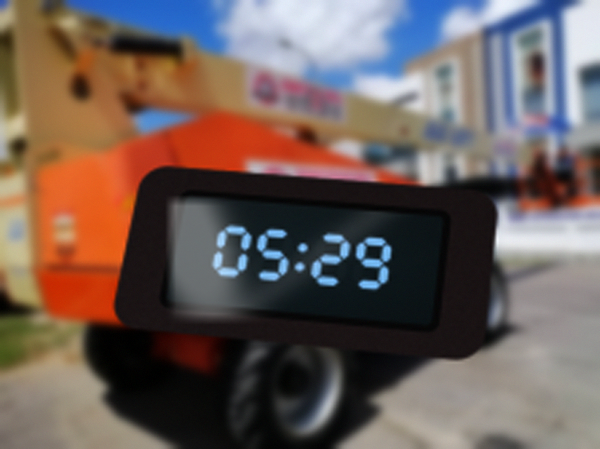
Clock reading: {"hour": 5, "minute": 29}
